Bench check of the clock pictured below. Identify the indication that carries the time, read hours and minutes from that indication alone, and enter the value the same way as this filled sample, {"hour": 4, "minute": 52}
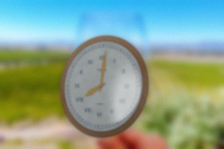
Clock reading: {"hour": 8, "minute": 1}
